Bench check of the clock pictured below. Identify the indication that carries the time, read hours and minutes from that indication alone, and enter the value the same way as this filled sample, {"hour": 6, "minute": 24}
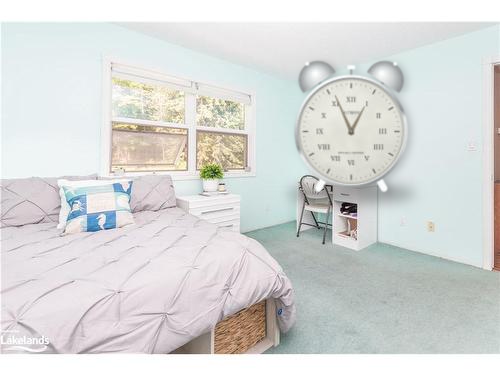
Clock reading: {"hour": 12, "minute": 56}
